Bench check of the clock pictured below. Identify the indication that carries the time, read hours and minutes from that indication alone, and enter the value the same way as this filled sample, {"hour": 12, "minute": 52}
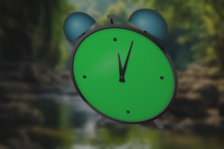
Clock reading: {"hour": 12, "minute": 4}
